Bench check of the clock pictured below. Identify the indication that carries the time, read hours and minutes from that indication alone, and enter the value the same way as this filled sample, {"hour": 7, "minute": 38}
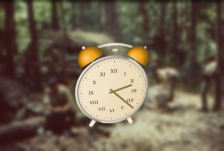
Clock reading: {"hour": 2, "minute": 22}
